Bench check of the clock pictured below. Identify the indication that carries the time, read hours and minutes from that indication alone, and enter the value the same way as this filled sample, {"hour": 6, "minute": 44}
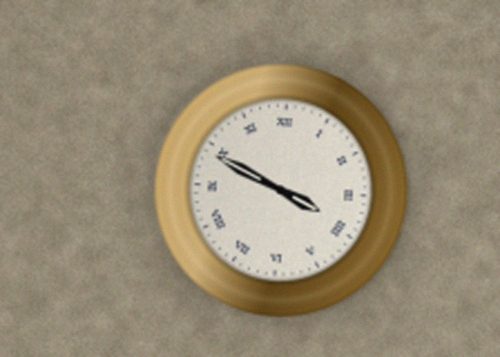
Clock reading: {"hour": 3, "minute": 49}
